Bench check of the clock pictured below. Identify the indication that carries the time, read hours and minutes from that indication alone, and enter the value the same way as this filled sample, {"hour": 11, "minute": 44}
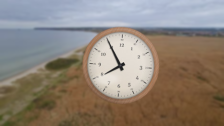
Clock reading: {"hour": 7, "minute": 55}
